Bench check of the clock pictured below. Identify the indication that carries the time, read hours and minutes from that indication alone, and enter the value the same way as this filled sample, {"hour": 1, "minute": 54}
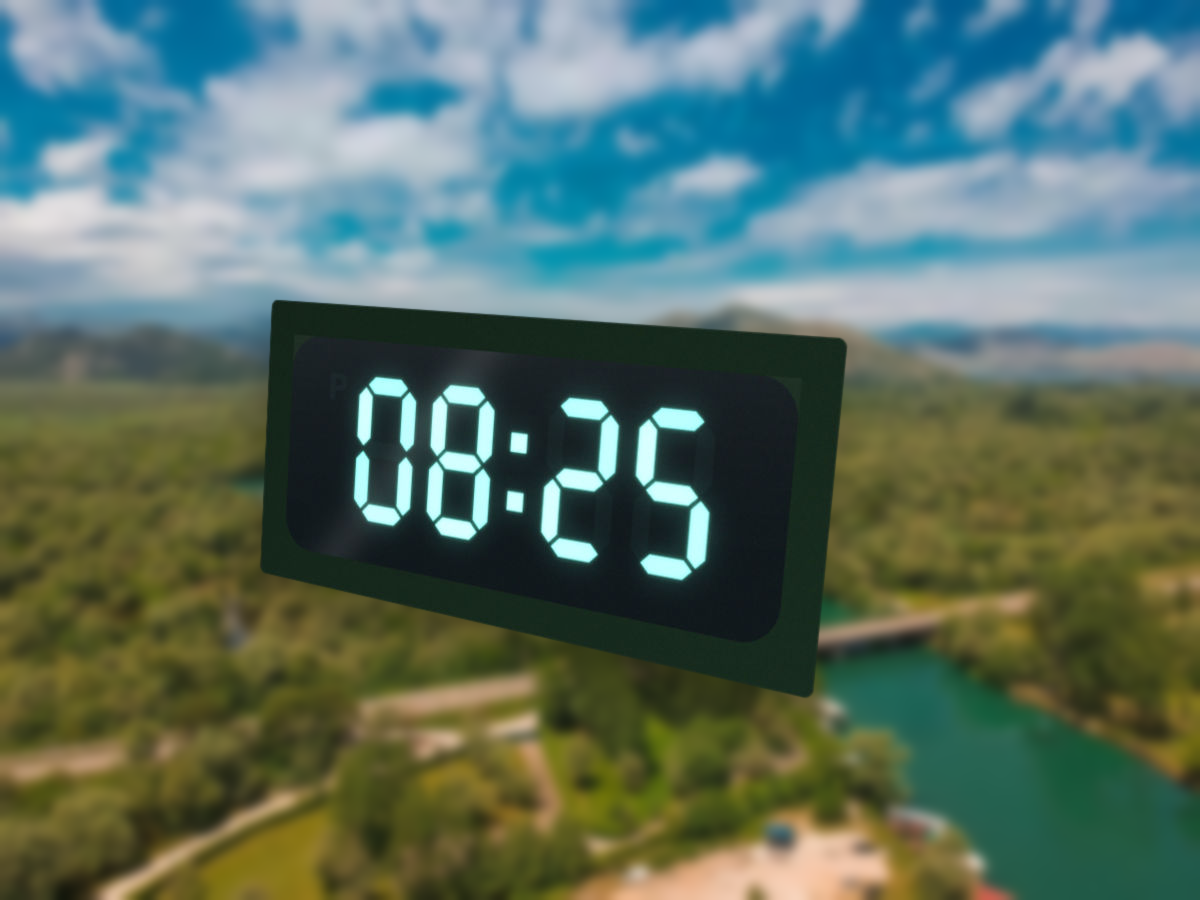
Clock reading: {"hour": 8, "minute": 25}
